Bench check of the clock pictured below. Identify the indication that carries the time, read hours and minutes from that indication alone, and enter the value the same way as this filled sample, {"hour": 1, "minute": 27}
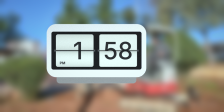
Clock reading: {"hour": 1, "minute": 58}
